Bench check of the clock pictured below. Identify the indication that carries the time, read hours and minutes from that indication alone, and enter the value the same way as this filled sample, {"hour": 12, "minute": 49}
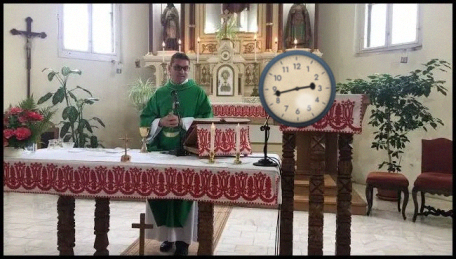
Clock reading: {"hour": 2, "minute": 43}
